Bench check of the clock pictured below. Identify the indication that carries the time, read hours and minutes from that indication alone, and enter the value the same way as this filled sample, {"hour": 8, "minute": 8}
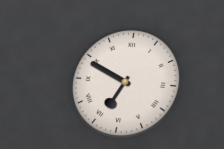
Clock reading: {"hour": 6, "minute": 49}
